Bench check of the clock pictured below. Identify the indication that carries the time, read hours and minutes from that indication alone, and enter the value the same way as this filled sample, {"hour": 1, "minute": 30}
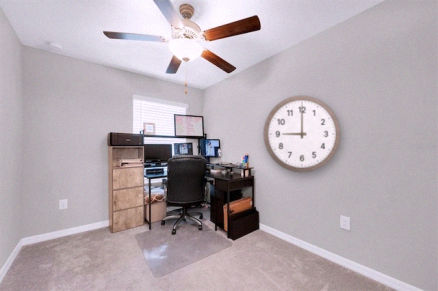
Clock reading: {"hour": 9, "minute": 0}
